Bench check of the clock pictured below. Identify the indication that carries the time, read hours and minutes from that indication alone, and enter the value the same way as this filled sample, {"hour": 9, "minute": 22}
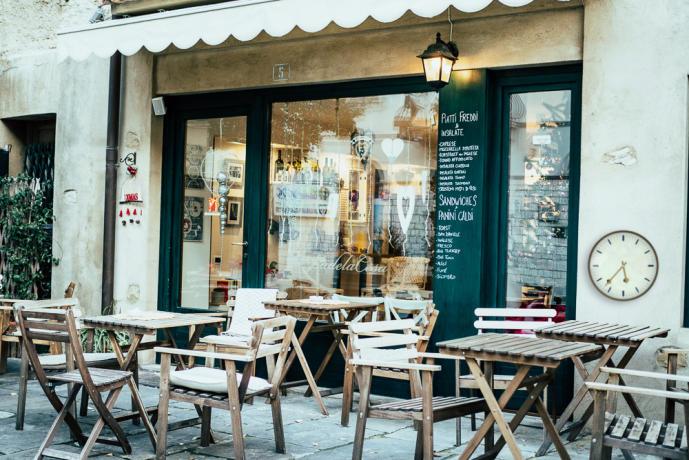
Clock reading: {"hour": 5, "minute": 37}
